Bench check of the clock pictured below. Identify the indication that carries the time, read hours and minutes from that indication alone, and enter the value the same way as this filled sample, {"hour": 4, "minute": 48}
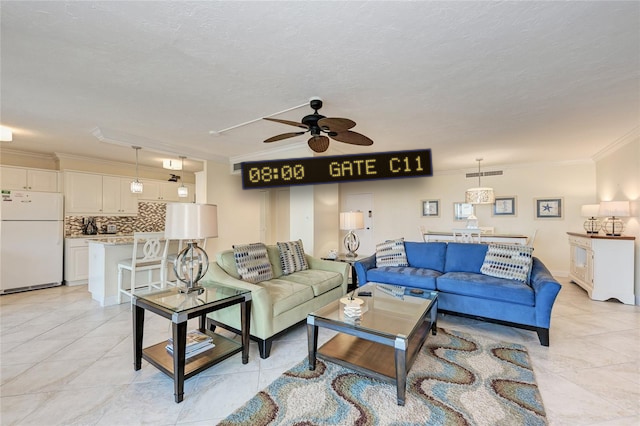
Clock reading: {"hour": 8, "minute": 0}
